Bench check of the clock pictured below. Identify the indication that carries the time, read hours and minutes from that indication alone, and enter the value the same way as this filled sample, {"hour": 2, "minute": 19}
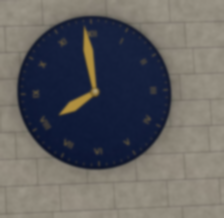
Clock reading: {"hour": 7, "minute": 59}
